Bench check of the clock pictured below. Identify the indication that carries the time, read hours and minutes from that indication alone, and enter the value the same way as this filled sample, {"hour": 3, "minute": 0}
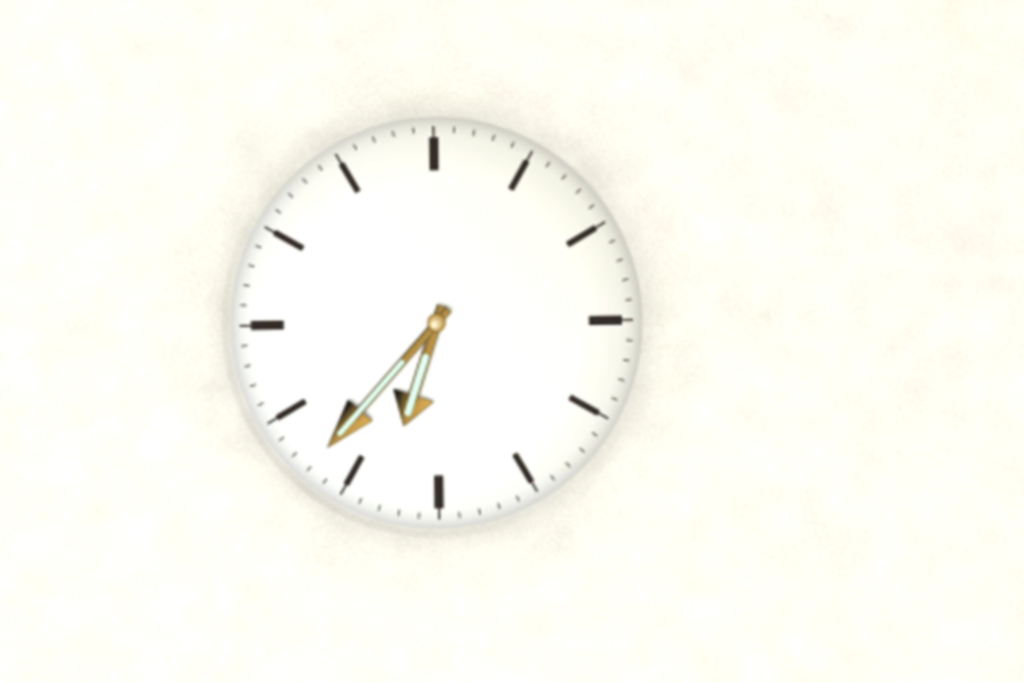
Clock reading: {"hour": 6, "minute": 37}
